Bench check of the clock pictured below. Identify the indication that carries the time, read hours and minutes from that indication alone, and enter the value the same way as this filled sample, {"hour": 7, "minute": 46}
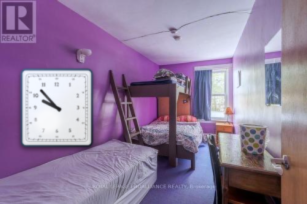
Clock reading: {"hour": 9, "minute": 53}
